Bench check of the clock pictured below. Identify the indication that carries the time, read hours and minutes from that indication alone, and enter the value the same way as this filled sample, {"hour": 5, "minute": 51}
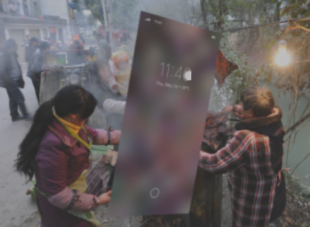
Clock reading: {"hour": 11, "minute": 40}
